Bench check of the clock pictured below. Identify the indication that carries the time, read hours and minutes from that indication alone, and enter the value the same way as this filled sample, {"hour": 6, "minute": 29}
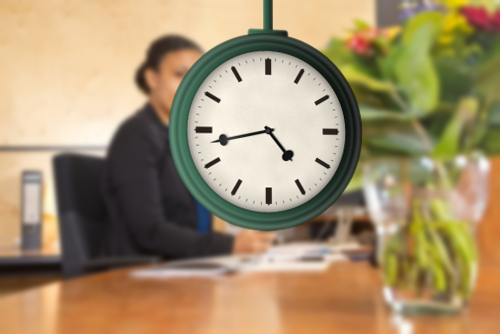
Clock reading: {"hour": 4, "minute": 43}
